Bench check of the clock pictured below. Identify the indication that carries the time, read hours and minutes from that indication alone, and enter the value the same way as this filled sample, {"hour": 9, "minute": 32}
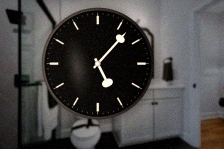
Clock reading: {"hour": 5, "minute": 7}
